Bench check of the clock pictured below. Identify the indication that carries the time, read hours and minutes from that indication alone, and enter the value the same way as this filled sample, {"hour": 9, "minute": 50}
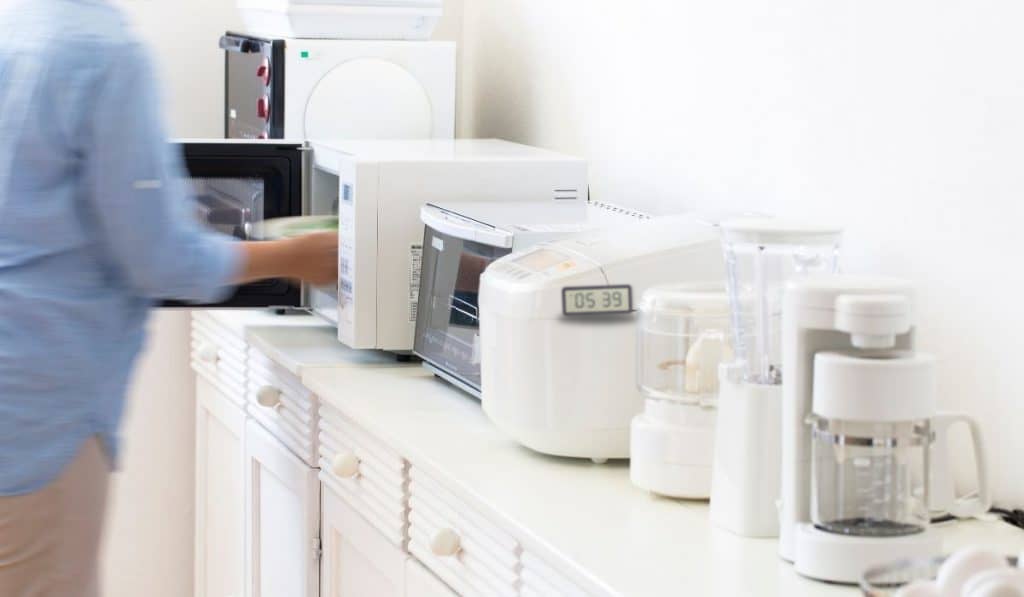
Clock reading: {"hour": 5, "minute": 39}
